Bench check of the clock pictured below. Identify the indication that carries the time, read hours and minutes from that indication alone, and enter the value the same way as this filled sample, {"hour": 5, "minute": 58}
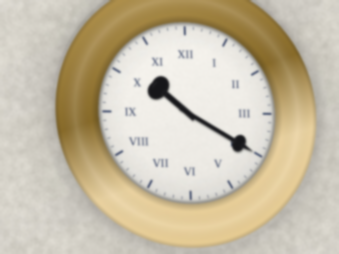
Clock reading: {"hour": 10, "minute": 20}
